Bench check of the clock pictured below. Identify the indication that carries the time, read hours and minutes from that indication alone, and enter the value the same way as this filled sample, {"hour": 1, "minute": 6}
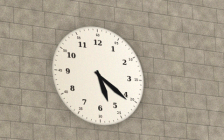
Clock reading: {"hour": 5, "minute": 21}
